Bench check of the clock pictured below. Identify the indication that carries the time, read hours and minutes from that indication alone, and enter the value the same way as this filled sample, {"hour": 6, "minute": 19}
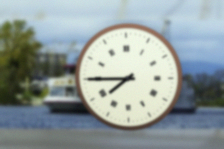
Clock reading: {"hour": 7, "minute": 45}
